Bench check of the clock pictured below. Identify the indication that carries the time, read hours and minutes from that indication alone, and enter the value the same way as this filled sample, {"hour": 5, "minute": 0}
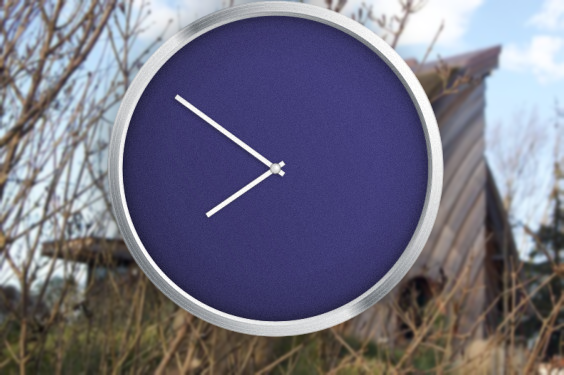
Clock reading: {"hour": 7, "minute": 51}
